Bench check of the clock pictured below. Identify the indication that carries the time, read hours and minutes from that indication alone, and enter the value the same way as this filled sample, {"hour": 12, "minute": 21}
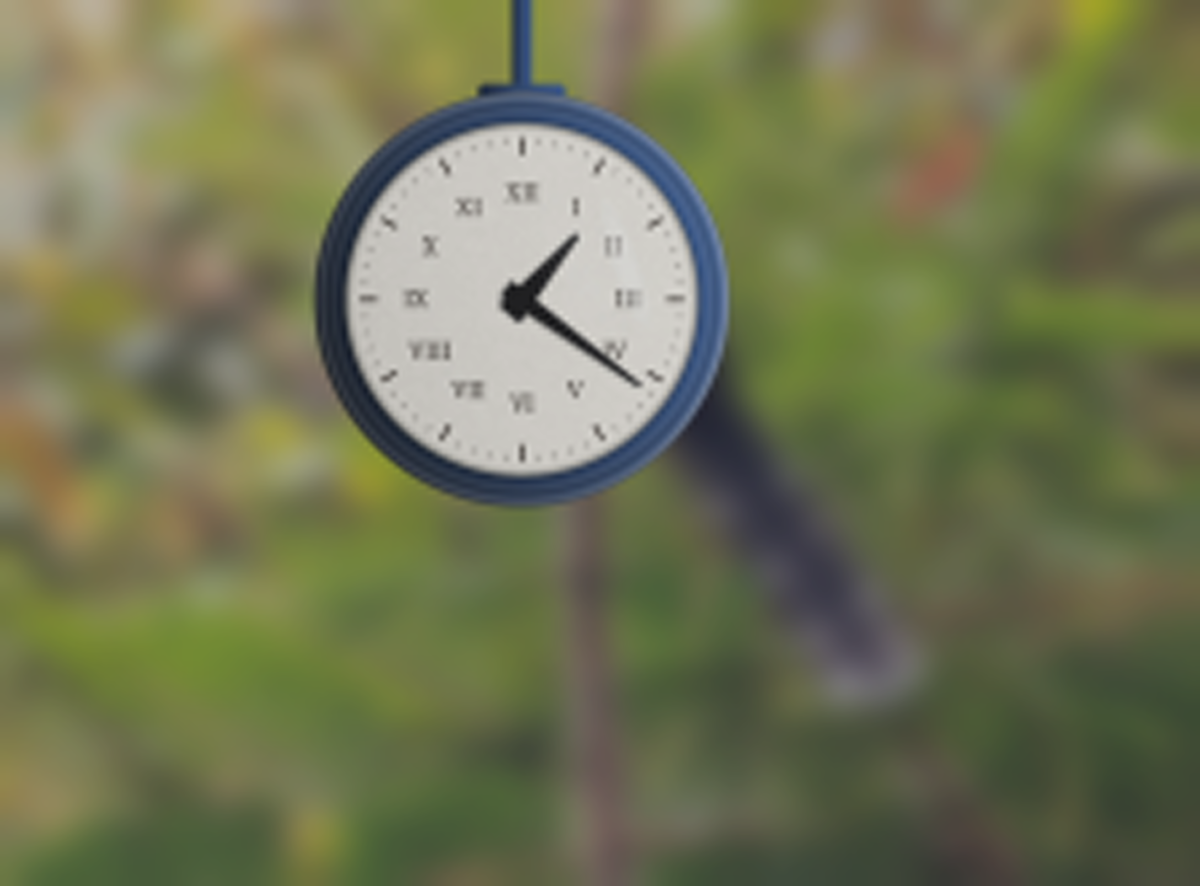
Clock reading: {"hour": 1, "minute": 21}
